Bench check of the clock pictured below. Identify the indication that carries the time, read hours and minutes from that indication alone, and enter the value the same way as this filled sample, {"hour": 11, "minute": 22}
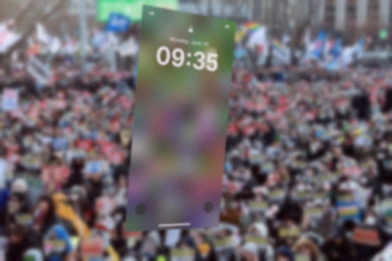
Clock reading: {"hour": 9, "minute": 35}
